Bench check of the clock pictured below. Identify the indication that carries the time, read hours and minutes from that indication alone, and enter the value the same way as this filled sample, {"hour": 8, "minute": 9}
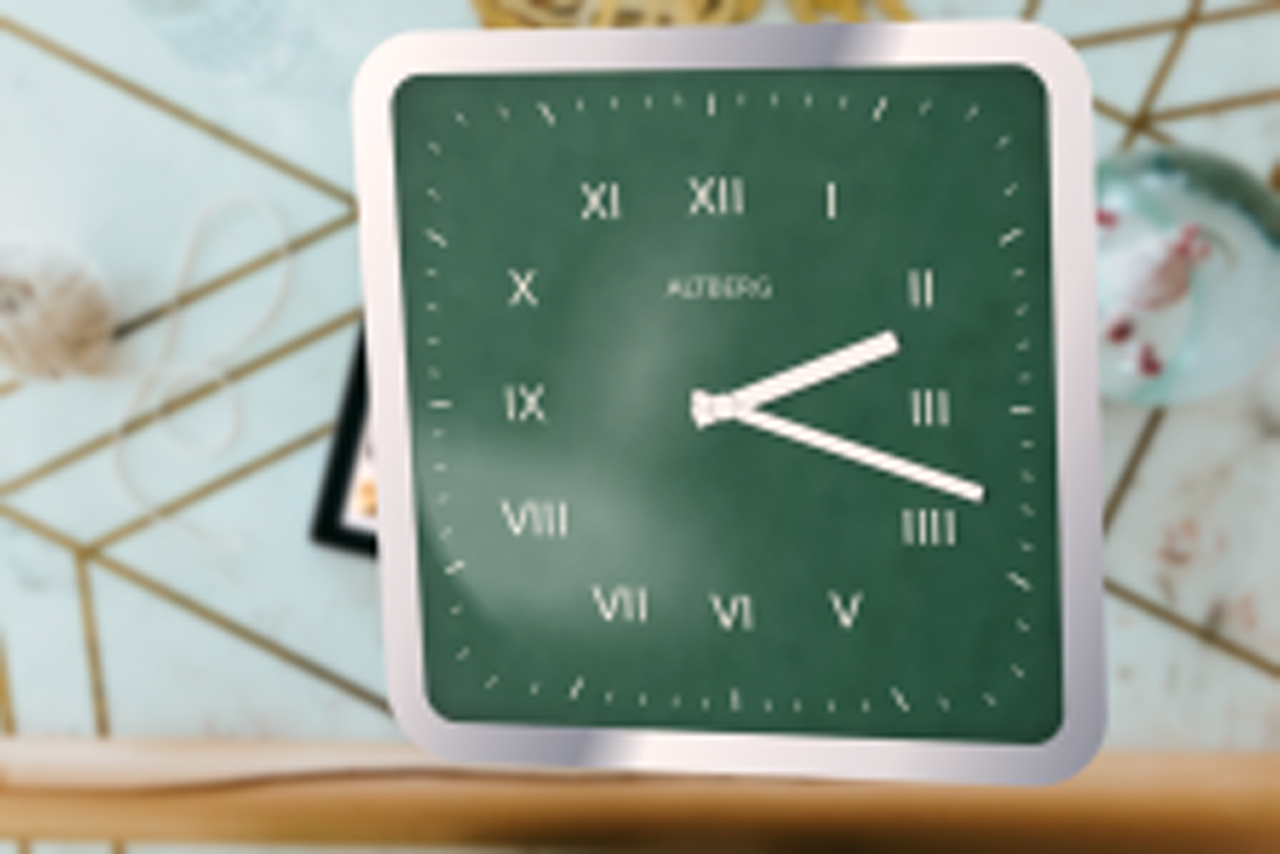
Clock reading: {"hour": 2, "minute": 18}
